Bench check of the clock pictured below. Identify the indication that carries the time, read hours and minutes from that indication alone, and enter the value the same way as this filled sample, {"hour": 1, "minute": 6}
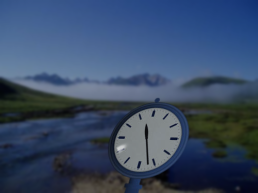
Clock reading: {"hour": 11, "minute": 27}
